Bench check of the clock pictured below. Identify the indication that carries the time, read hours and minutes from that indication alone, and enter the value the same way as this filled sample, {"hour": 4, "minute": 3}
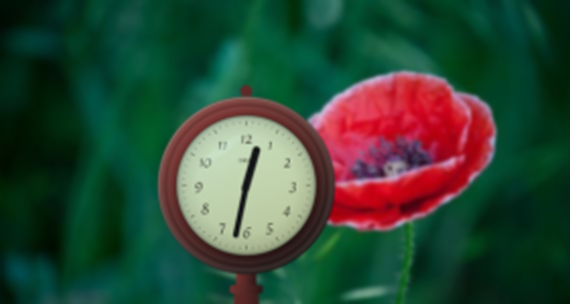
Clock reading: {"hour": 12, "minute": 32}
